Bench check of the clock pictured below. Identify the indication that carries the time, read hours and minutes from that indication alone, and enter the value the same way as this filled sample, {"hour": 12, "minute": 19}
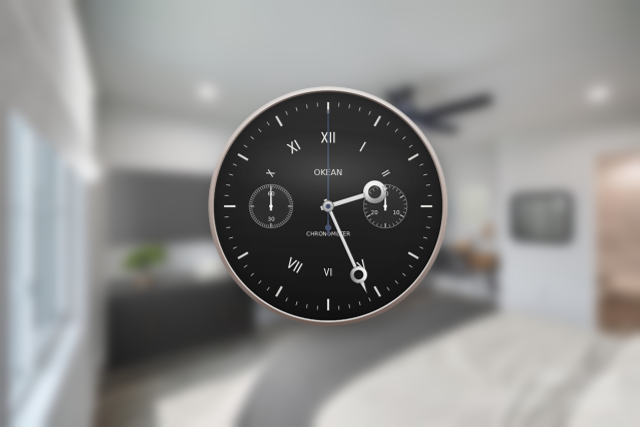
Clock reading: {"hour": 2, "minute": 26}
